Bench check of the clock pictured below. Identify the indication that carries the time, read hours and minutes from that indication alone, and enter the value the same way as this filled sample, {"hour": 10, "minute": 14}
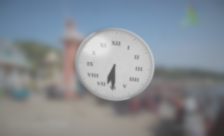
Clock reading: {"hour": 6, "minute": 30}
